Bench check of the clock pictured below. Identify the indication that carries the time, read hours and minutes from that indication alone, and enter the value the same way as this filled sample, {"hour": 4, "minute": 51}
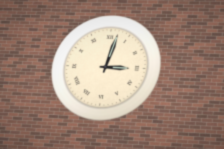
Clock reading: {"hour": 3, "minute": 2}
